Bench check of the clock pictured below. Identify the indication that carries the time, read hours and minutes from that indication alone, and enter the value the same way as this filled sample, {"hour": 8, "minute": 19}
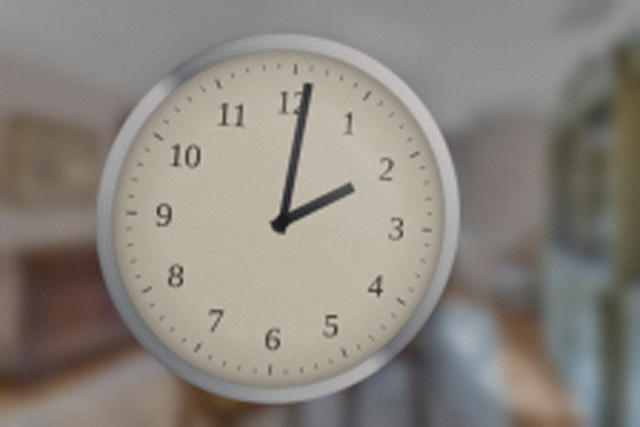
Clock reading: {"hour": 2, "minute": 1}
